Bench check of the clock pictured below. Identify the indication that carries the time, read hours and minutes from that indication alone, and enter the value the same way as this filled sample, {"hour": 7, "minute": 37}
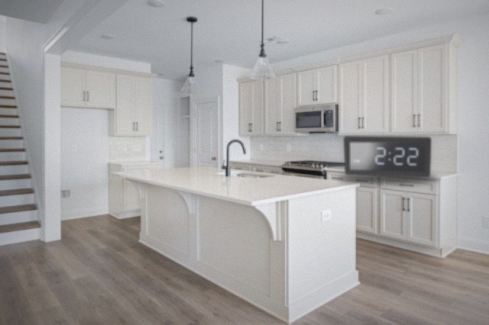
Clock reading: {"hour": 2, "minute": 22}
